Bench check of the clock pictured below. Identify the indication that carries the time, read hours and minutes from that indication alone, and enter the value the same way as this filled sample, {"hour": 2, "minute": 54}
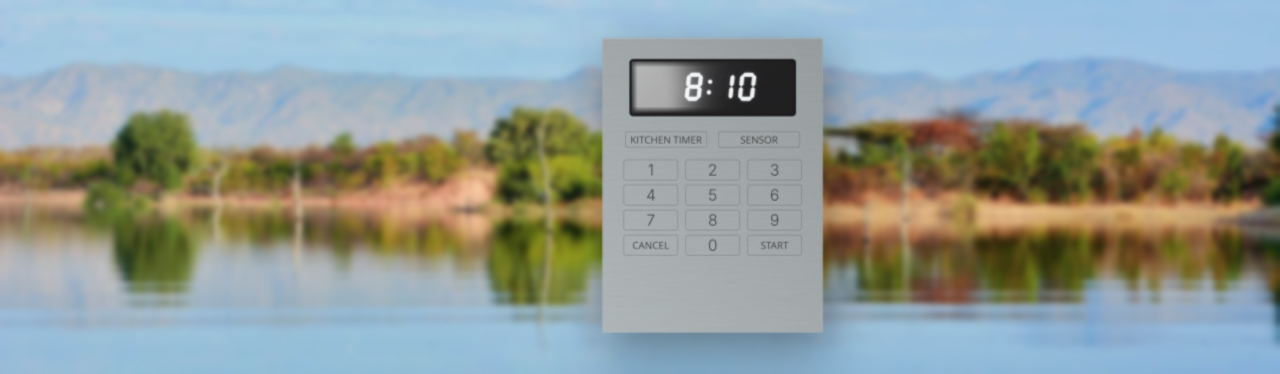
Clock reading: {"hour": 8, "minute": 10}
